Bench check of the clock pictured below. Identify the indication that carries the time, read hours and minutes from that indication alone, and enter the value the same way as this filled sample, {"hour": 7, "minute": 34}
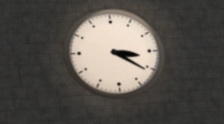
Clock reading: {"hour": 3, "minute": 21}
